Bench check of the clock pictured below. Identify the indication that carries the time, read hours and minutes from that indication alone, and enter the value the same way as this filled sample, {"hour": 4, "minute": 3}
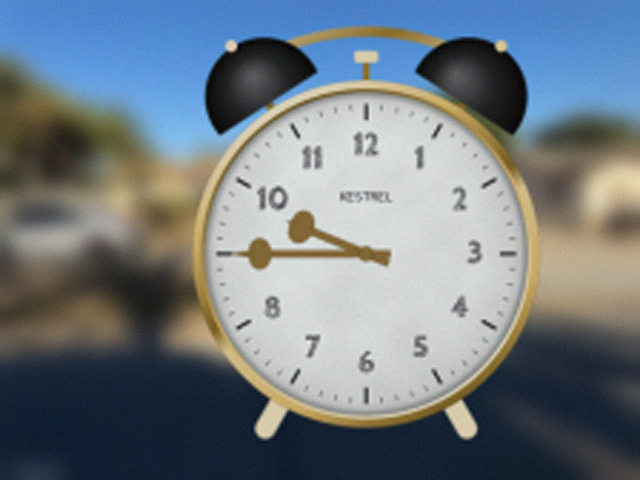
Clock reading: {"hour": 9, "minute": 45}
